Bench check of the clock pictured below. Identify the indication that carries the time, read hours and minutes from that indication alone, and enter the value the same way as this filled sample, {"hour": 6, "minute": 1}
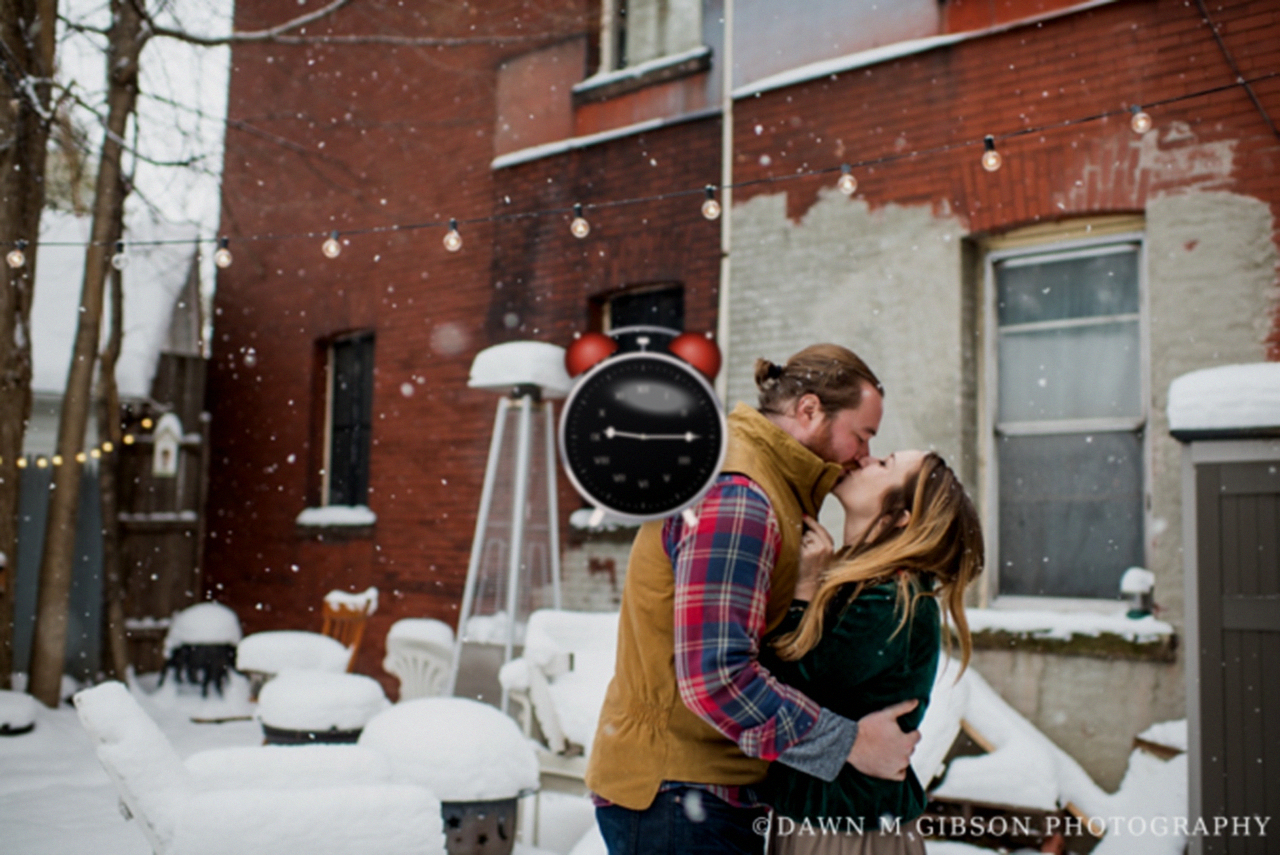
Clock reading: {"hour": 9, "minute": 15}
